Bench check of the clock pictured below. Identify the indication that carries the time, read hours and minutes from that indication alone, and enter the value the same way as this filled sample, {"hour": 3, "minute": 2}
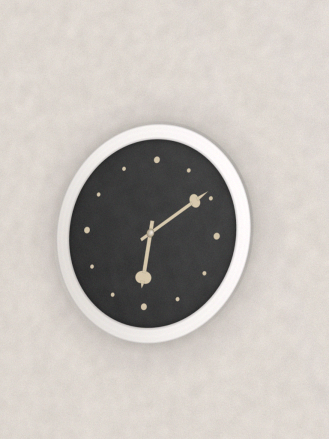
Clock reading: {"hour": 6, "minute": 9}
